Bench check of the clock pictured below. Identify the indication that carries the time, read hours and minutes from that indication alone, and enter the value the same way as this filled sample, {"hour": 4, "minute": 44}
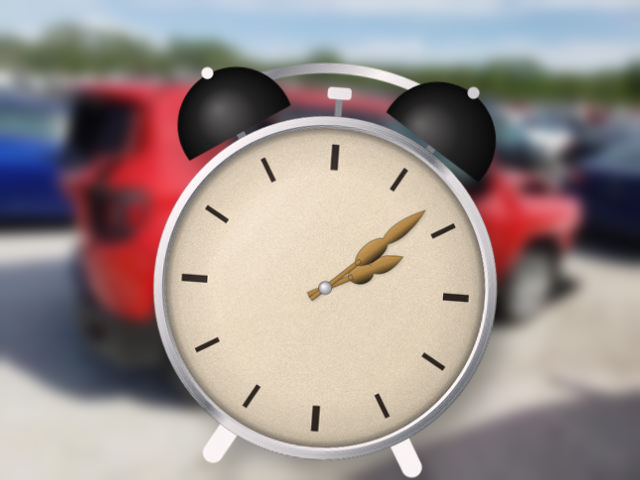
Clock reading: {"hour": 2, "minute": 8}
